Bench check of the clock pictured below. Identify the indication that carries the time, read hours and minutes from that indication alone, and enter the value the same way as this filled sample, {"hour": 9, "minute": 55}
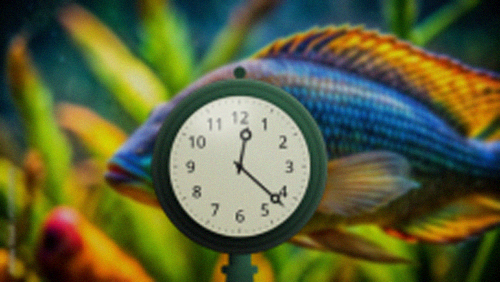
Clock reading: {"hour": 12, "minute": 22}
